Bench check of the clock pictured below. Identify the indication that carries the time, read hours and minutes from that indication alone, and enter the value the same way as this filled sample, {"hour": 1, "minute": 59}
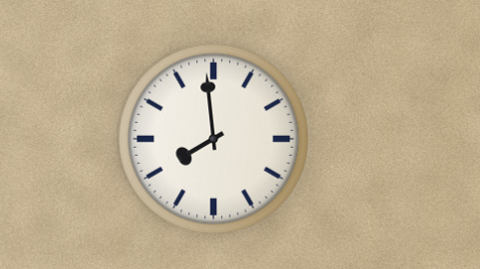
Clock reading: {"hour": 7, "minute": 59}
